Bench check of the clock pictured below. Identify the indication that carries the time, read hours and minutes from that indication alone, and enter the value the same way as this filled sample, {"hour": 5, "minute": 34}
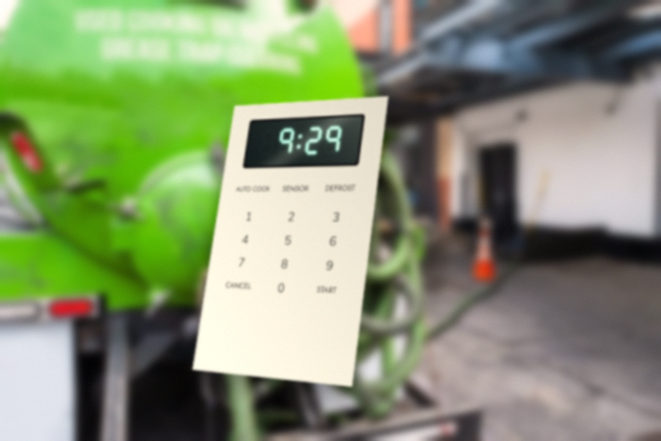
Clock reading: {"hour": 9, "minute": 29}
